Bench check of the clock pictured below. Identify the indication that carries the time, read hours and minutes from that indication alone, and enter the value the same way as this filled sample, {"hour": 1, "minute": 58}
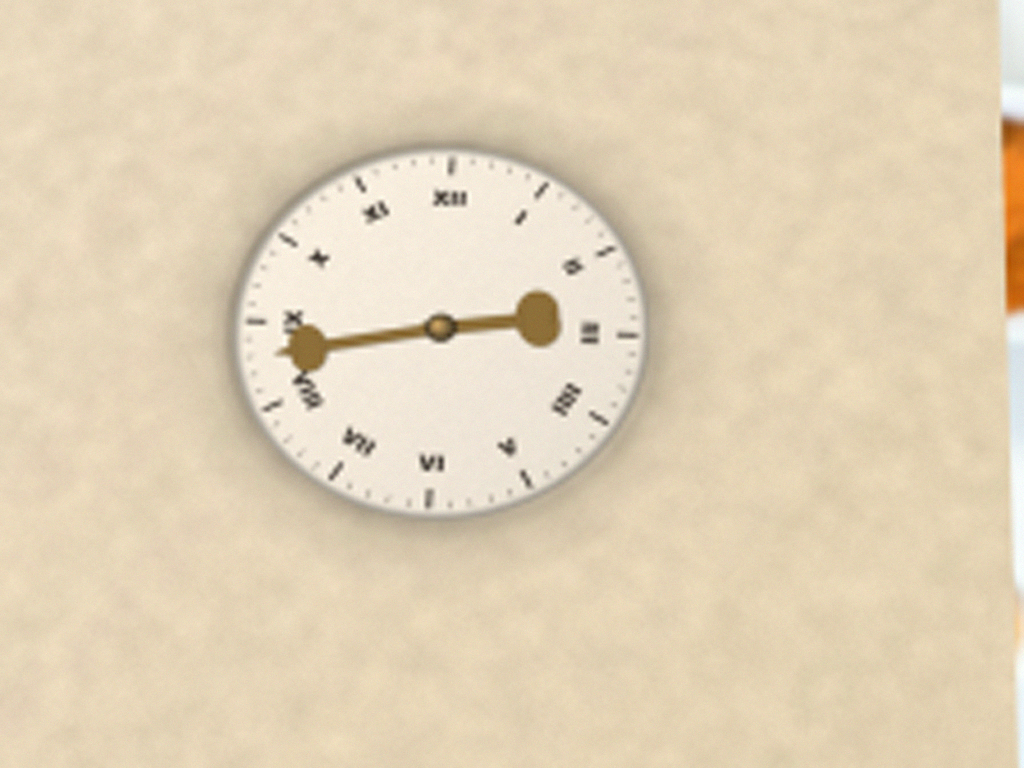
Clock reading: {"hour": 2, "minute": 43}
